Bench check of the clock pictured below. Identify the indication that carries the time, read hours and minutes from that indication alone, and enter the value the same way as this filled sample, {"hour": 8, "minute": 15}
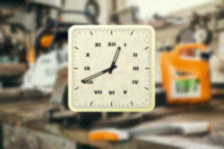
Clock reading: {"hour": 12, "minute": 41}
